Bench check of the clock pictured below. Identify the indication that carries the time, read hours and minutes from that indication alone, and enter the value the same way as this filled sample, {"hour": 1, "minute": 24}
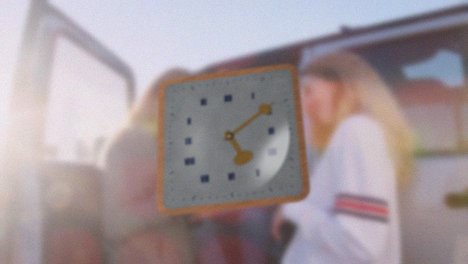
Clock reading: {"hour": 5, "minute": 9}
